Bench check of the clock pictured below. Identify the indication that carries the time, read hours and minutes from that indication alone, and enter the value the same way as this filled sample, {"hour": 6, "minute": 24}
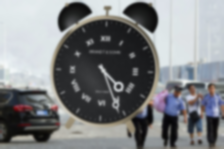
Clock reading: {"hour": 4, "minute": 26}
